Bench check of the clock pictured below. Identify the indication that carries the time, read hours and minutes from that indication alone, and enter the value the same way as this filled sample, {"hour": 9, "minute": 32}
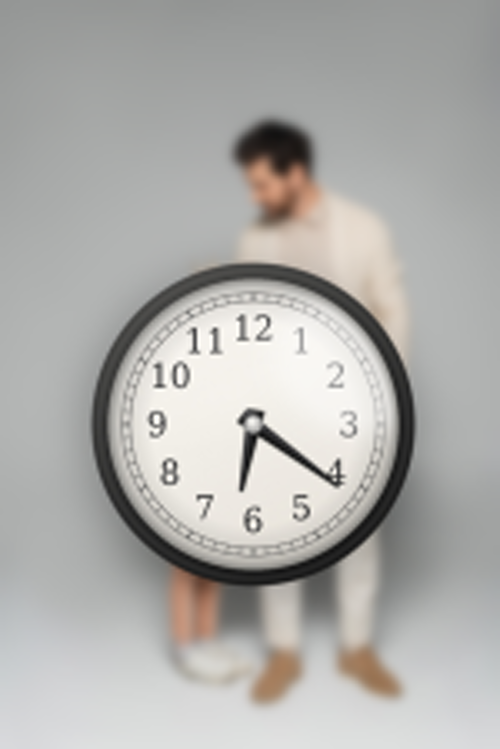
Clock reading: {"hour": 6, "minute": 21}
